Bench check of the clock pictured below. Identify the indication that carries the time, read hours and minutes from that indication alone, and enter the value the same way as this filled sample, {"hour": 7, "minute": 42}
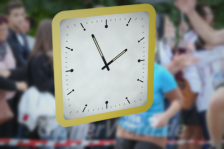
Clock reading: {"hour": 1, "minute": 56}
